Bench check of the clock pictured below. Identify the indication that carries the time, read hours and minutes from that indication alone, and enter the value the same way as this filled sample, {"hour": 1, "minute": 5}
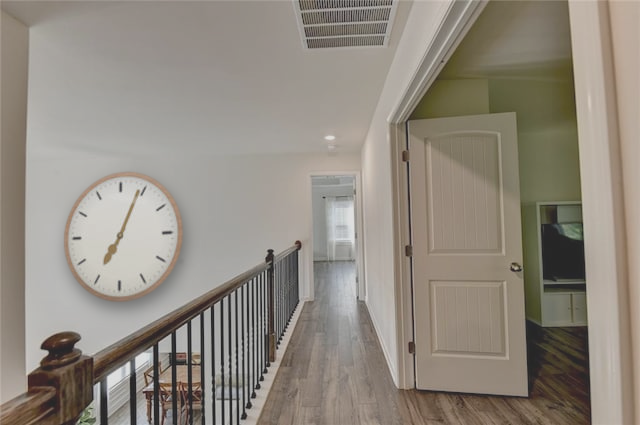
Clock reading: {"hour": 7, "minute": 4}
